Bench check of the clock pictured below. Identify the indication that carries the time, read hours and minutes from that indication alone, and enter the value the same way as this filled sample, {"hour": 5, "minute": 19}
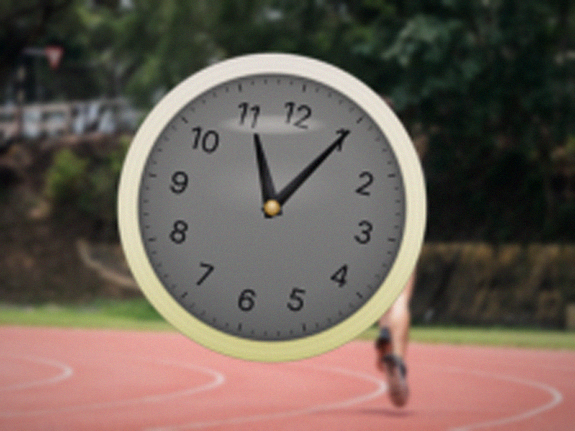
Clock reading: {"hour": 11, "minute": 5}
